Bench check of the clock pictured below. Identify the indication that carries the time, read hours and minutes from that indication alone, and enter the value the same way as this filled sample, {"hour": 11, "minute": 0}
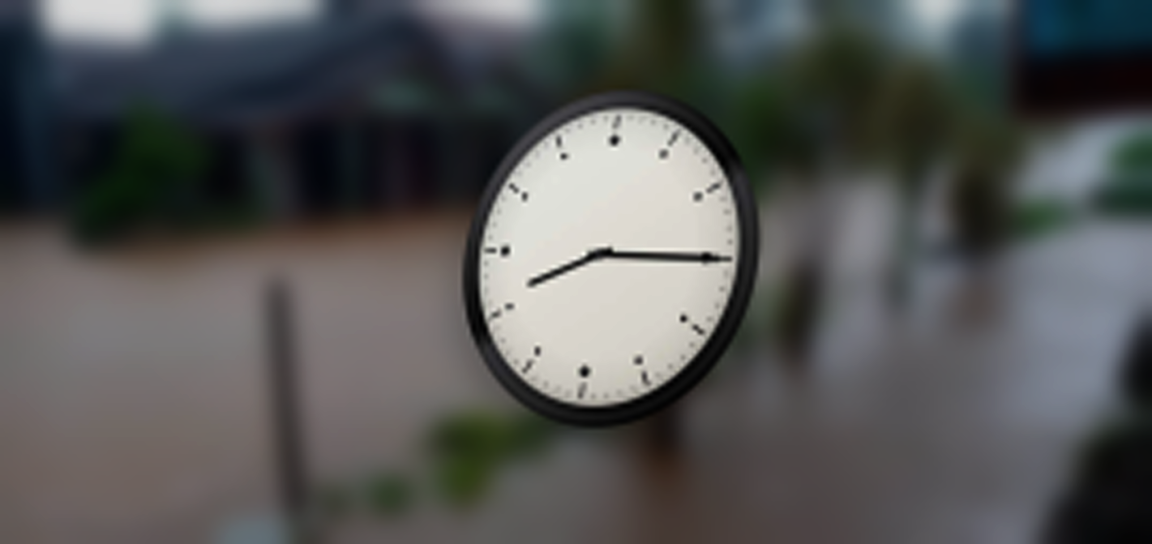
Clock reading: {"hour": 8, "minute": 15}
